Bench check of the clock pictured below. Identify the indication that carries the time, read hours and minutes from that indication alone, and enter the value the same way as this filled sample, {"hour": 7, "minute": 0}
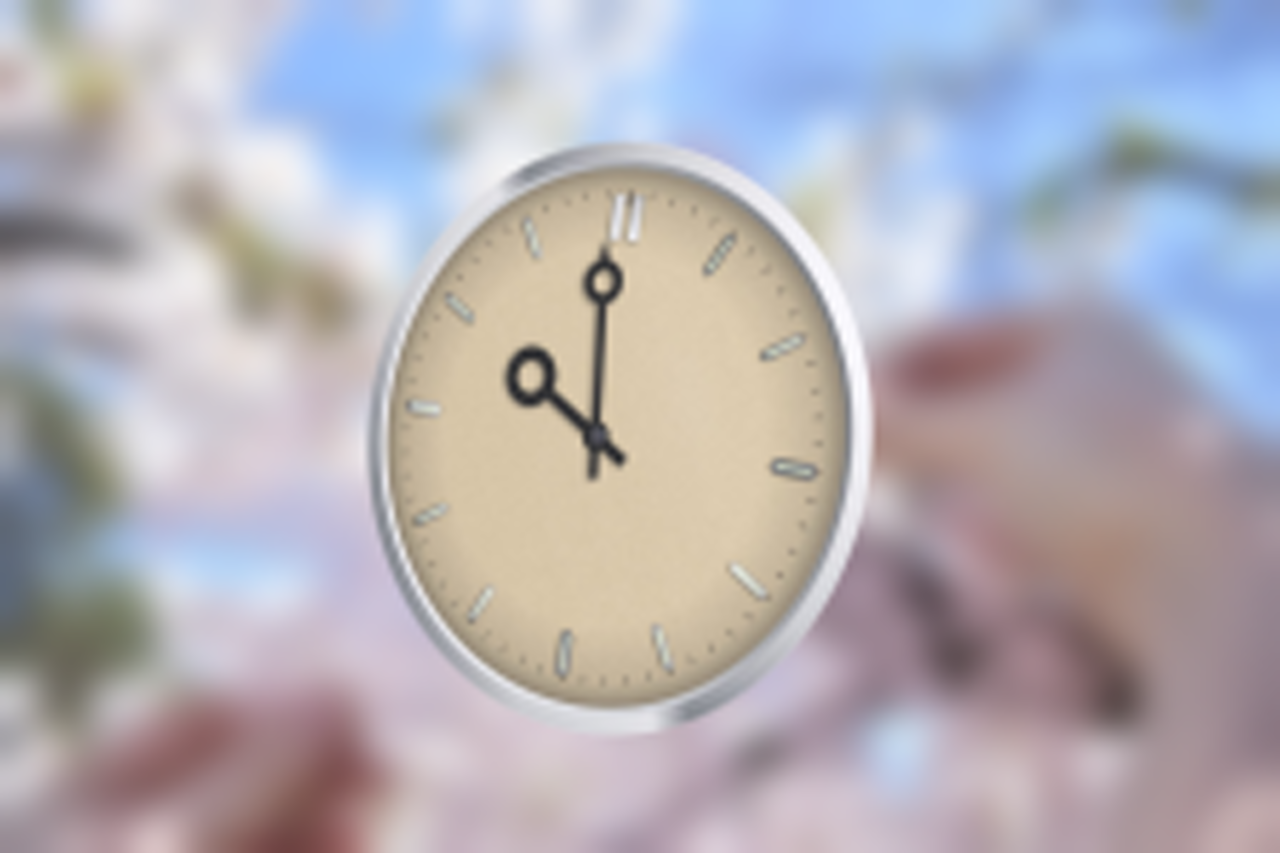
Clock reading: {"hour": 9, "minute": 59}
